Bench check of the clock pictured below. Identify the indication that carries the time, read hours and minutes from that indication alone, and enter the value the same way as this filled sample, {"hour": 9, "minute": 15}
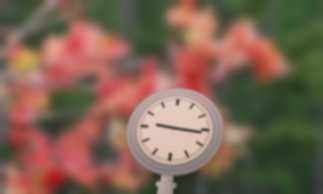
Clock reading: {"hour": 9, "minute": 16}
